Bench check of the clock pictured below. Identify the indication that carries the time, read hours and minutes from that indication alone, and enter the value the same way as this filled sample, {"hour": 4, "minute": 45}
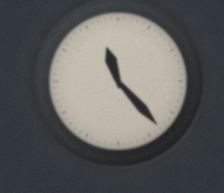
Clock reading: {"hour": 11, "minute": 23}
